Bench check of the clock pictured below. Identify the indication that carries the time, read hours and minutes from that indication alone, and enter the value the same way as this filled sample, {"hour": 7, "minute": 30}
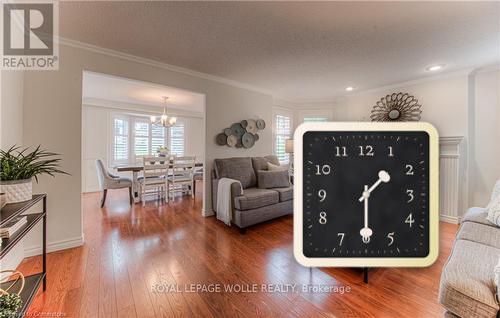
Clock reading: {"hour": 1, "minute": 30}
